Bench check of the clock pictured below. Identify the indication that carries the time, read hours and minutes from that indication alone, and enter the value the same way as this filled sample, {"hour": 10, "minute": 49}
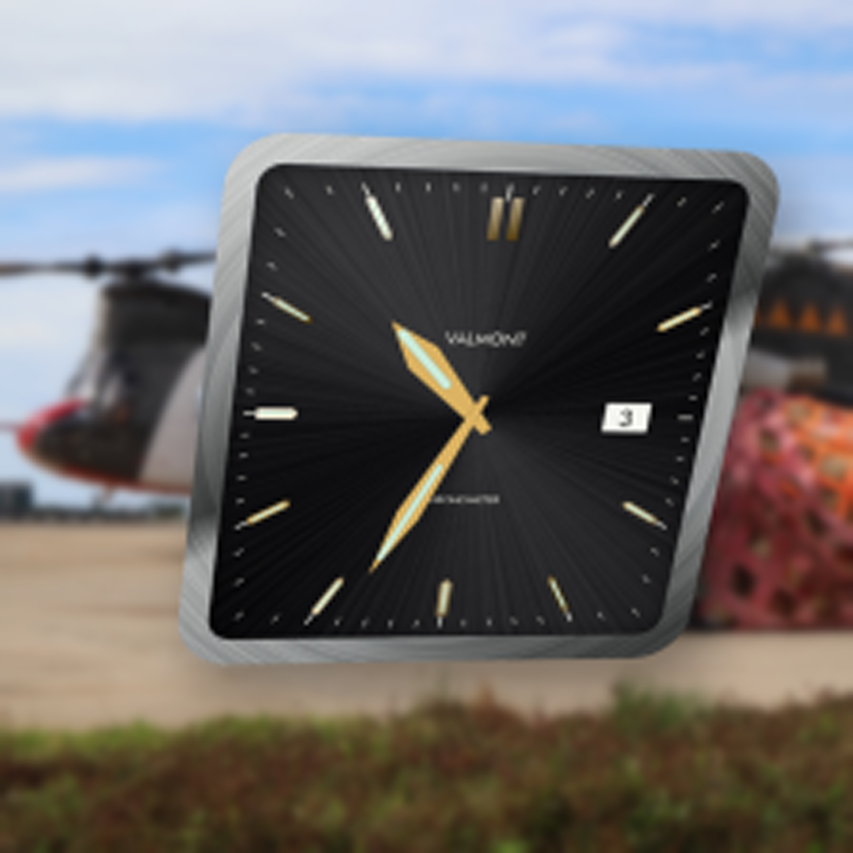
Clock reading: {"hour": 10, "minute": 34}
